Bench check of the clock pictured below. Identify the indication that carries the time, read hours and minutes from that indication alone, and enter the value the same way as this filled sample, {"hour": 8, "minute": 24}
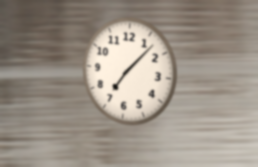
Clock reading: {"hour": 7, "minute": 7}
